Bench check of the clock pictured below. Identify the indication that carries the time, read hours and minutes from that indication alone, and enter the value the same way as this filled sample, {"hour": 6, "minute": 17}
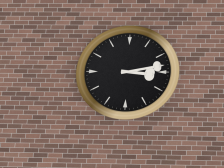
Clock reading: {"hour": 3, "minute": 13}
